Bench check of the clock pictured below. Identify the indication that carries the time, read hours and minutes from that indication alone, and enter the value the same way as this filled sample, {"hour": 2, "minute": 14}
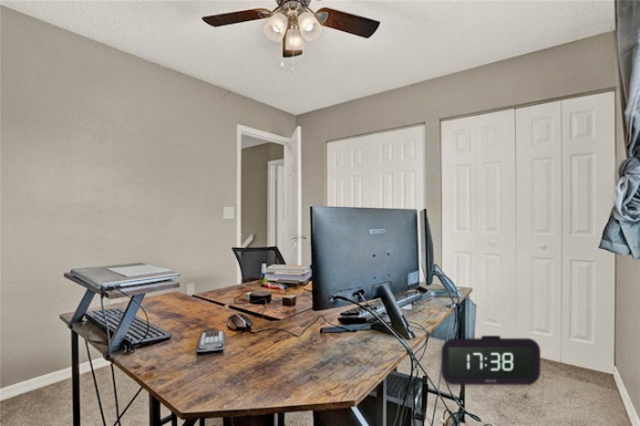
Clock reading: {"hour": 17, "minute": 38}
